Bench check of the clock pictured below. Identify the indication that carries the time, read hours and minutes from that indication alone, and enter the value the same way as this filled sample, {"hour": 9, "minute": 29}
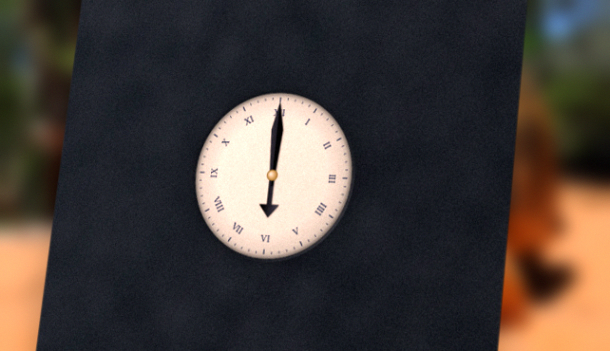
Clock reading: {"hour": 6, "minute": 0}
